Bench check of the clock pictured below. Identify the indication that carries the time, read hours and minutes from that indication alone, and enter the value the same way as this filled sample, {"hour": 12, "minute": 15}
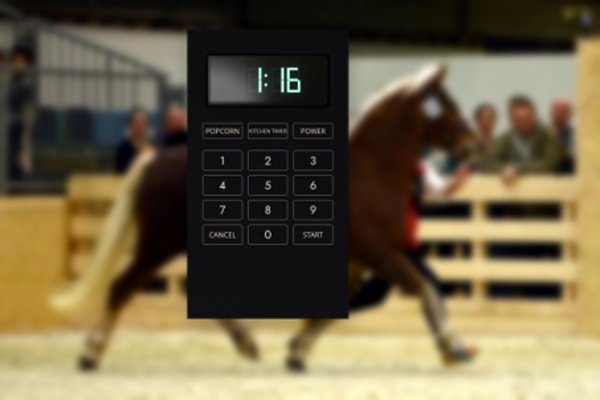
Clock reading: {"hour": 1, "minute": 16}
